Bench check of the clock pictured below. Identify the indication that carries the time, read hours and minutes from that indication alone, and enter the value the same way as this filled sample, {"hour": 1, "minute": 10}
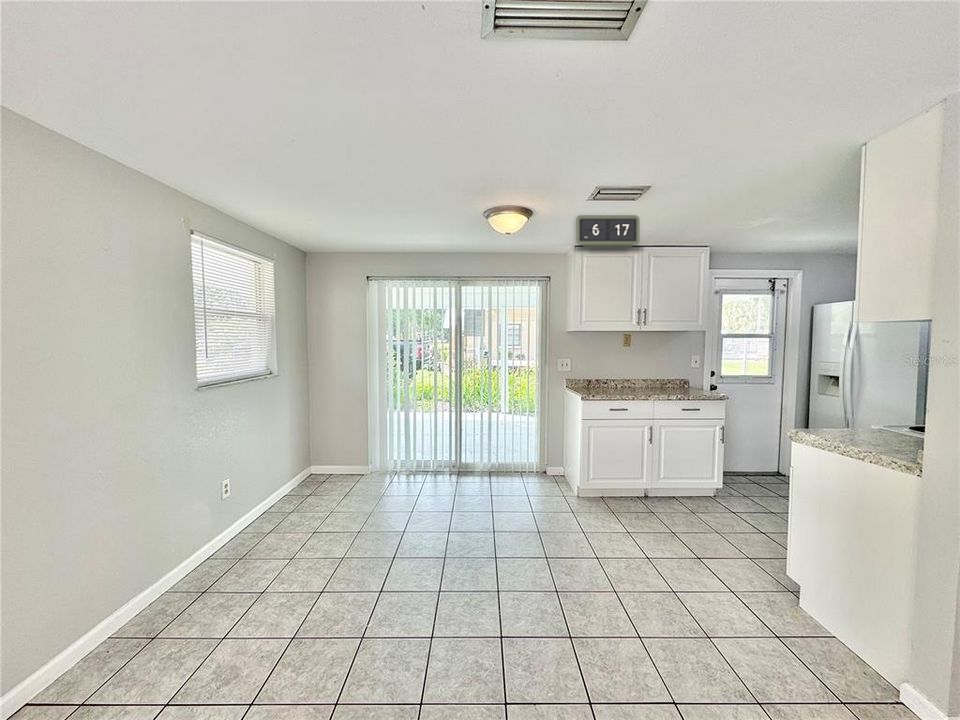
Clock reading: {"hour": 6, "minute": 17}
